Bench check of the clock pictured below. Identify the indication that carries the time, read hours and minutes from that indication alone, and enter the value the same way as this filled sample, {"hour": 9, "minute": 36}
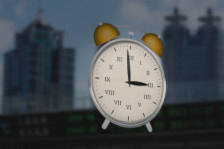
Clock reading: {"hour": 2, "minute": 59}
